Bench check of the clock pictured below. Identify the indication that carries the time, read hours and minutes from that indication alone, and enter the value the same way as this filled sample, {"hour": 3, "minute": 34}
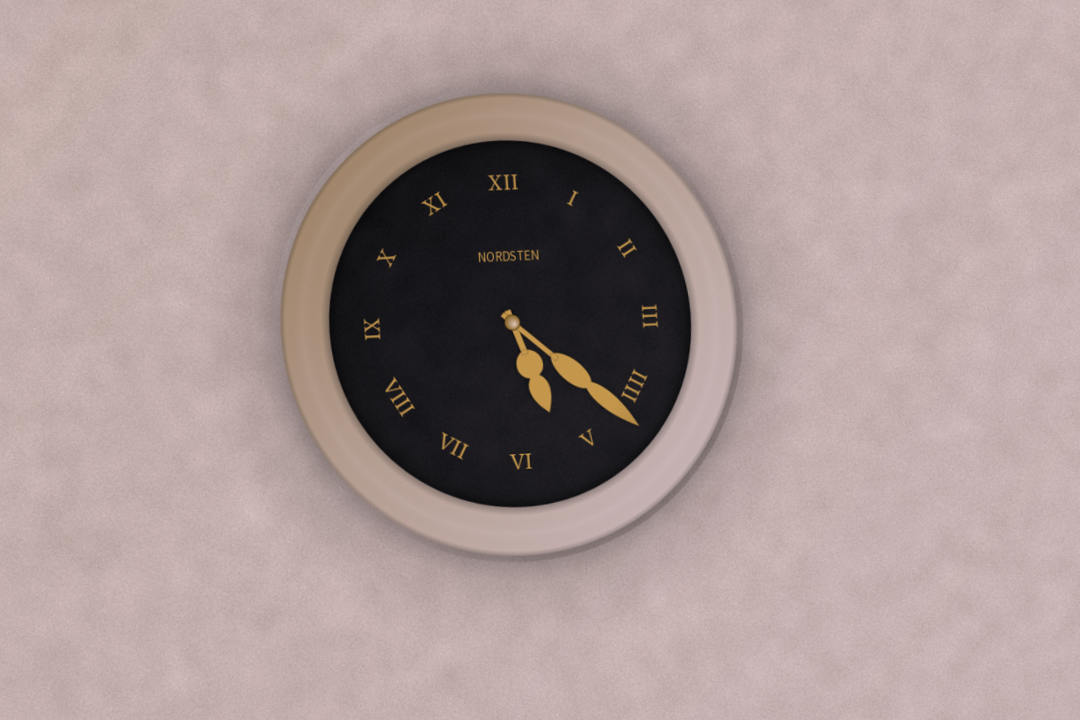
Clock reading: {"hour": 5, "minute": 22}
